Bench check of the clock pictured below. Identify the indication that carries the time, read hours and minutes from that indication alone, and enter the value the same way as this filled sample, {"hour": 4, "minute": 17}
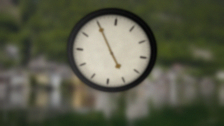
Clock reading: {"hour": 4, "minute": 55}
